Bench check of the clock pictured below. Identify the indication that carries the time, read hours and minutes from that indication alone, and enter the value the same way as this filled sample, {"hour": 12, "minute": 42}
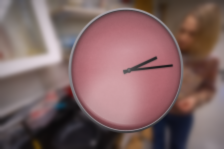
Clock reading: {"hour": 2, "minute": 14}
